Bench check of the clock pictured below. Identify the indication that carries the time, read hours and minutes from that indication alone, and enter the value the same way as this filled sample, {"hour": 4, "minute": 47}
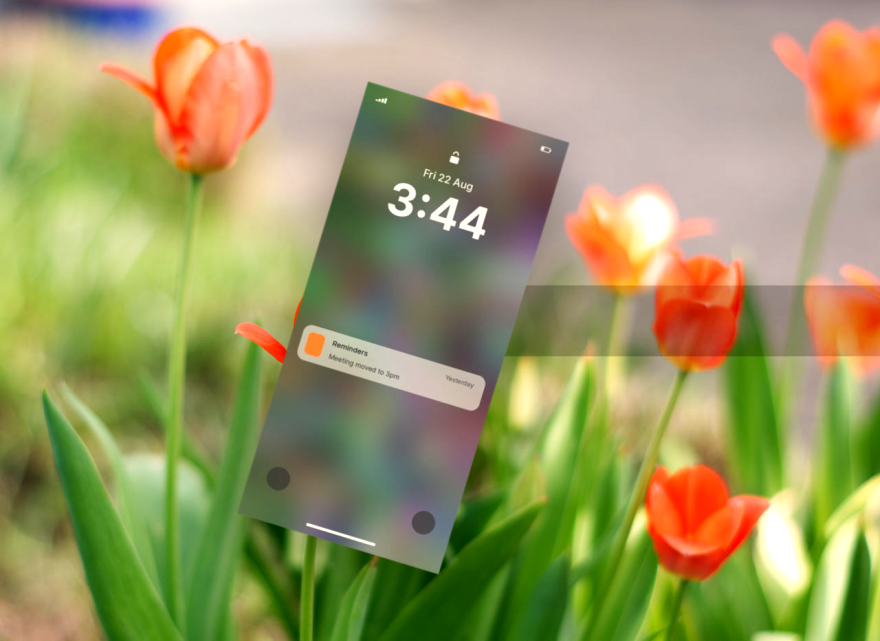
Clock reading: {"hour": 3, "minute": 44}
